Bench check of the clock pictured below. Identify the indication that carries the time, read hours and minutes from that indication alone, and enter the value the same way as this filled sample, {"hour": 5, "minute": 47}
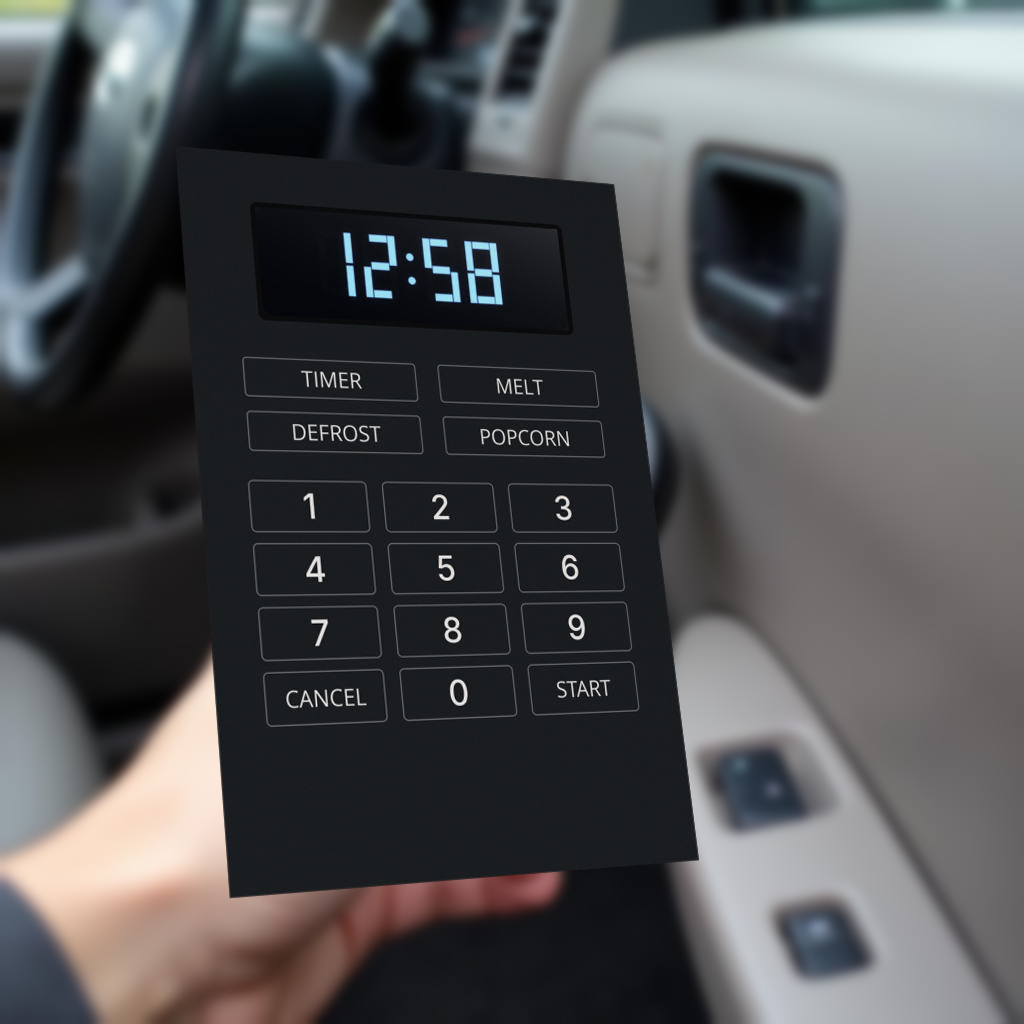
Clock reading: {"hour": 12, "minute": 58}
